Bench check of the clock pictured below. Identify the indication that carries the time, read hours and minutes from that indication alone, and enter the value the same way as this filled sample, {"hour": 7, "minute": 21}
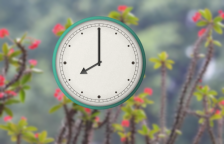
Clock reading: {"hour": 8, "minute": 0}
